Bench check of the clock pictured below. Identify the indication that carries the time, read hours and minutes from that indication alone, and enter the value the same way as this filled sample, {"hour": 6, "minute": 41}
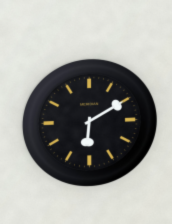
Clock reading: {"hour": 6, "minute": 10}
